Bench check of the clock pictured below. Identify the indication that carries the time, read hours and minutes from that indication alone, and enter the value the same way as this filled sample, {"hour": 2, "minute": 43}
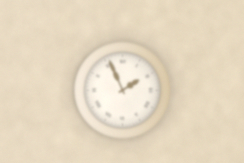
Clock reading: {"hour": 1, "minute": 56}
